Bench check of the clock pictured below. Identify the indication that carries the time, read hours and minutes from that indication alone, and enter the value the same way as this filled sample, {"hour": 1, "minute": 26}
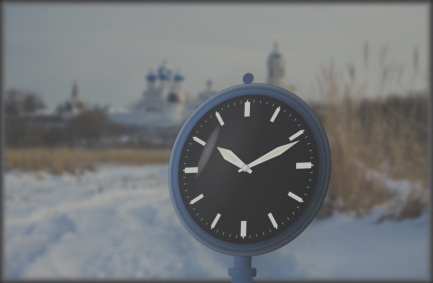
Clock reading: {"hour": 10, "minute": 11}
